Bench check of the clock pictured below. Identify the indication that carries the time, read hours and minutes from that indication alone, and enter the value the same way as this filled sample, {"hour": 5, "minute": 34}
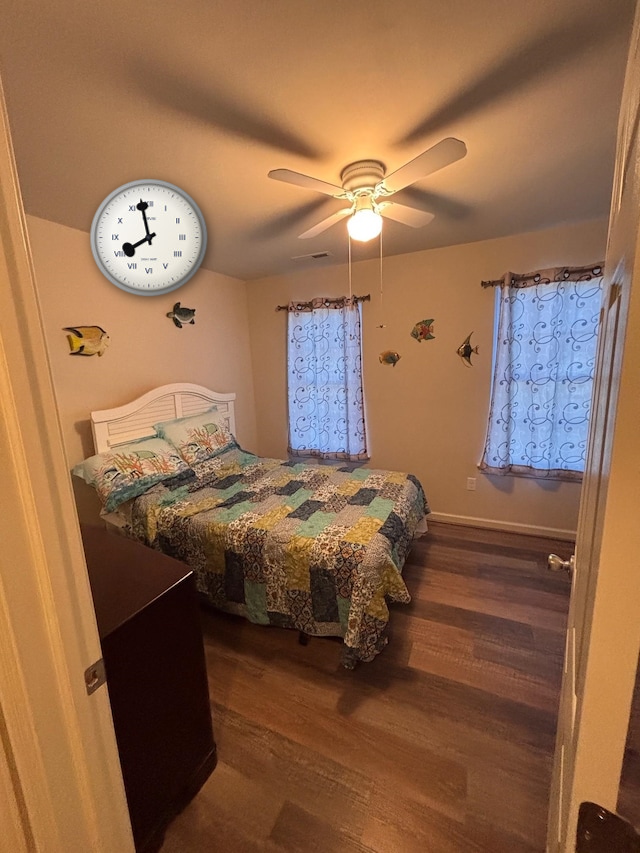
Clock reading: {"hour": 7, "minute": 58}
